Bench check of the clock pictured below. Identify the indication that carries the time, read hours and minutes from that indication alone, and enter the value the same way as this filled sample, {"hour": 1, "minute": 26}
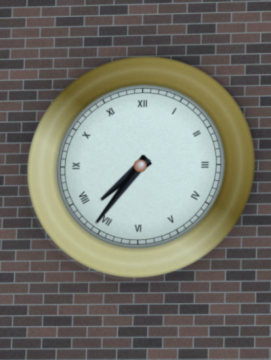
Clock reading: {"hour": 7, "minute": 36}
